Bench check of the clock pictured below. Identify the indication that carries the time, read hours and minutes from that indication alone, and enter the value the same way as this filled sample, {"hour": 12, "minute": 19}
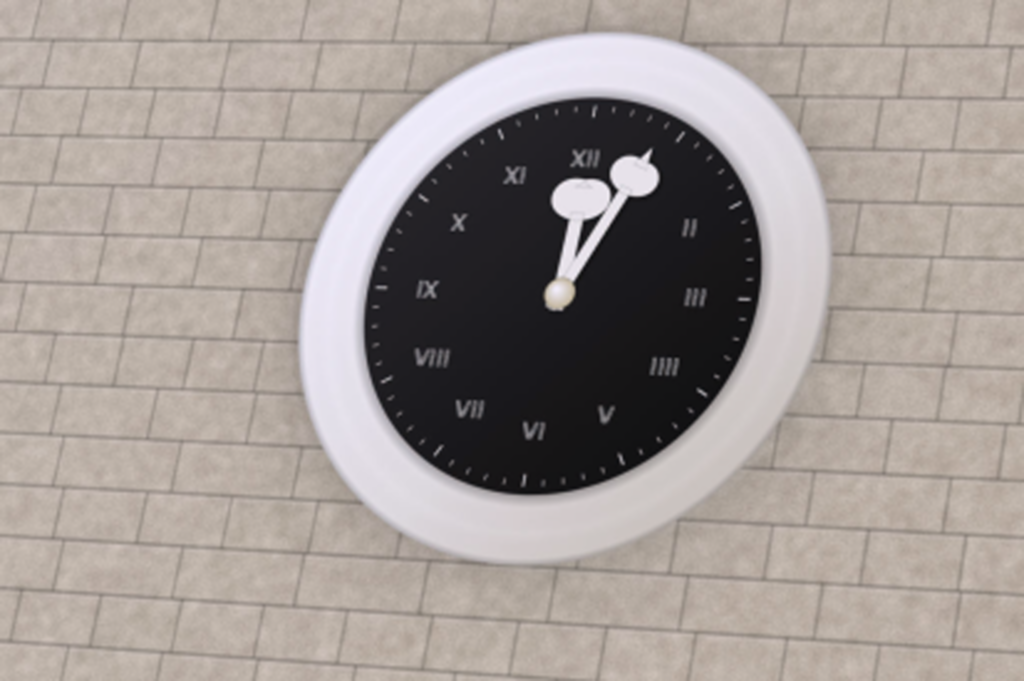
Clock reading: {"hour": 12, "minute": 4}
